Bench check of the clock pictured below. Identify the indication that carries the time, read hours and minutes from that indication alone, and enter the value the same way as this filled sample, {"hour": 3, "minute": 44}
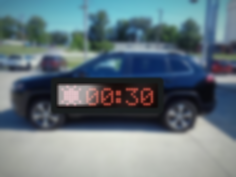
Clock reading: {"hour": 0, "minute": 30}
